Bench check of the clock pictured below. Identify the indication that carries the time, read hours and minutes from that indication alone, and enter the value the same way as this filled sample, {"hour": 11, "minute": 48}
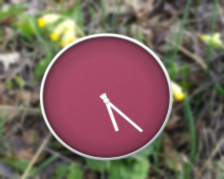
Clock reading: {"hour": 5, "minute": 22}
